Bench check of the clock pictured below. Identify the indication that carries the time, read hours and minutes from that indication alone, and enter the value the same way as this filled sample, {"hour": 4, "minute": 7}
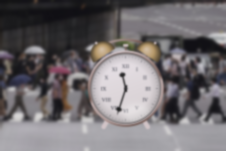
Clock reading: {"hour": 11, "minute": 33}
